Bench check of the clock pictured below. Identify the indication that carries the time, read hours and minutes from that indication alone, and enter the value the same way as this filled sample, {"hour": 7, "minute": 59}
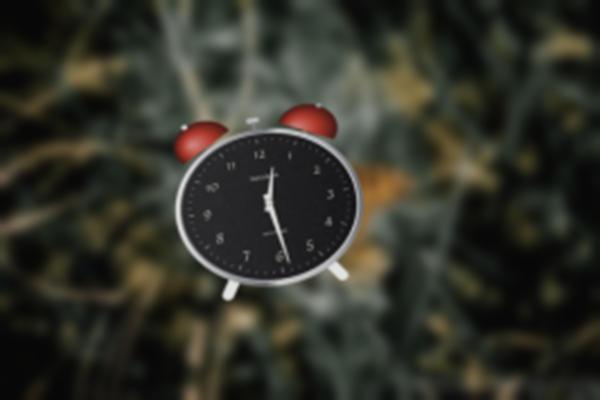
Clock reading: {"hour": 12, "minute": 29}
